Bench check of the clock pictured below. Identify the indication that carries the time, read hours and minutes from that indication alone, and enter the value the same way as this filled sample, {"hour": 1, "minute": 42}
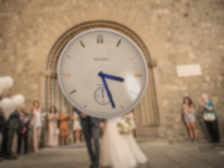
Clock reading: {"hour": 3, "minute": 27}
